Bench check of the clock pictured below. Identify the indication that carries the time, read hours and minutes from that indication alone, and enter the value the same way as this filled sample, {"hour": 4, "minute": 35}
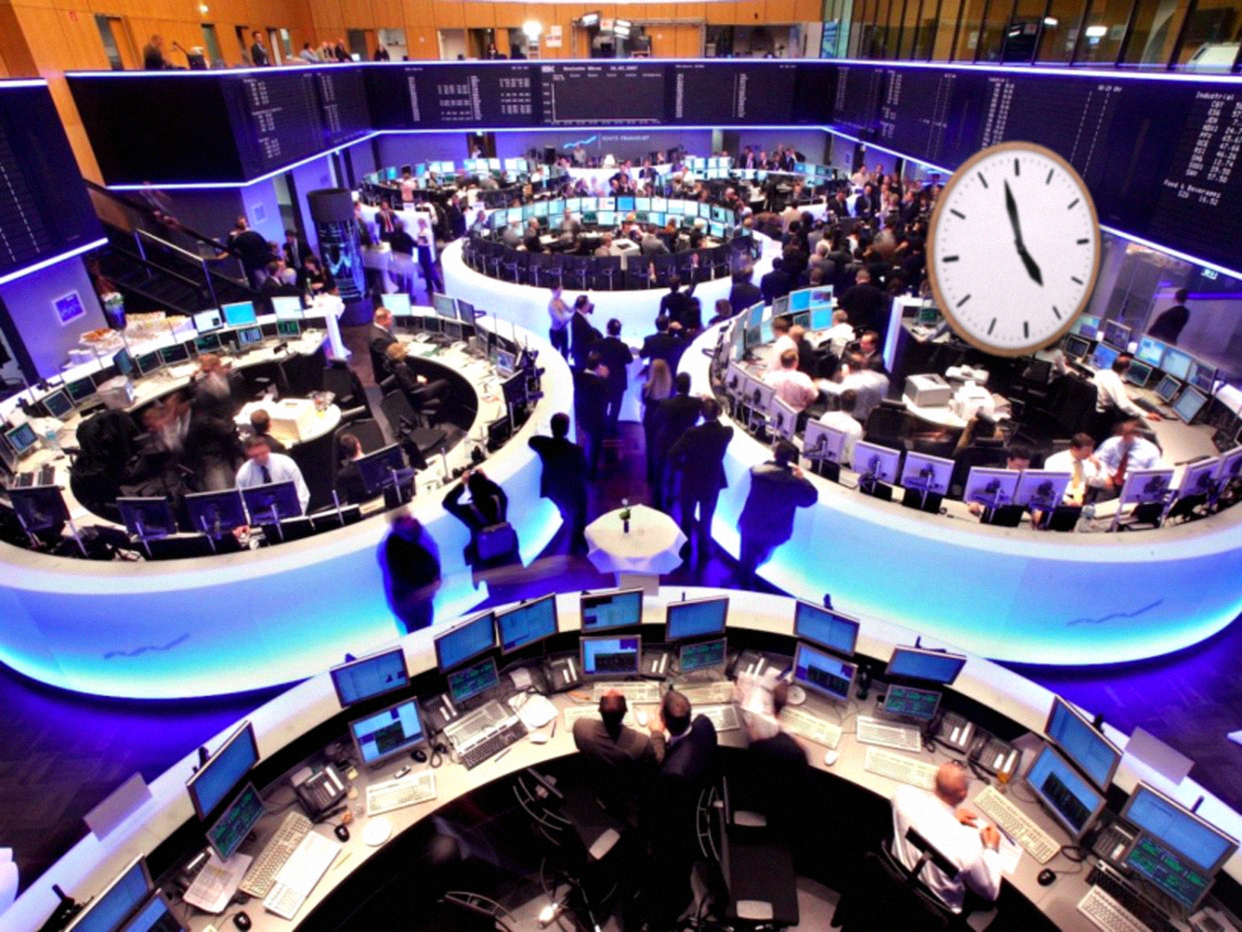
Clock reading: {"hour": 4, "minute": 58}
